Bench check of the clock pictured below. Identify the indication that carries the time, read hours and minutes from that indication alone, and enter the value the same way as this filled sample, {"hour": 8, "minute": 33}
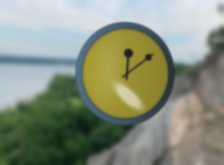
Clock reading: {"hour": 12, "minute": 9}
